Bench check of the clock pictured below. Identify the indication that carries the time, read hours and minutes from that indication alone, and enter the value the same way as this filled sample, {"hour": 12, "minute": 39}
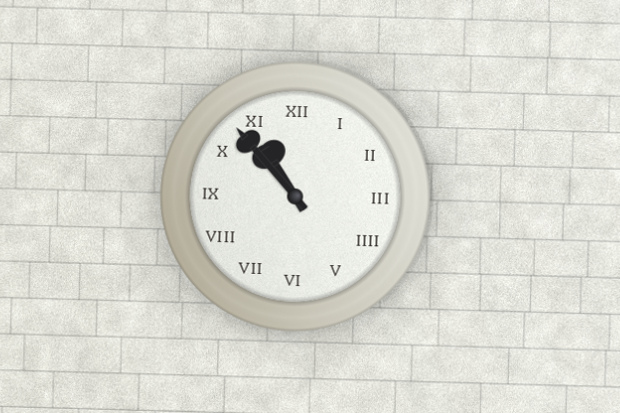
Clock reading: {"hour": 10, "minute": 53}
